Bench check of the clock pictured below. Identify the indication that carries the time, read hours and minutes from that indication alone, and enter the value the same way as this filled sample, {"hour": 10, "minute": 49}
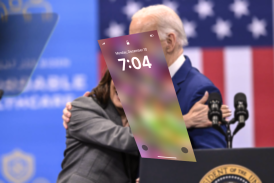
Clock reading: {"hour": 7, "minute": 4}
